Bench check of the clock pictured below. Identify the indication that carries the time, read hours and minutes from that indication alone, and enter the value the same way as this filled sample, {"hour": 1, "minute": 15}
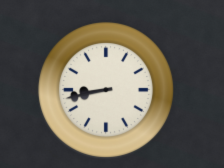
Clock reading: {"hour": 8, "minute": 43}
